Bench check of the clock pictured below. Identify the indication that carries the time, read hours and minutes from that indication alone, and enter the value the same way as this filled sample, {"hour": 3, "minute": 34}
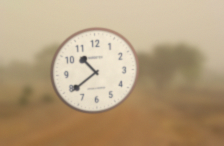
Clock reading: {"hour": 10, "minute": 39}
